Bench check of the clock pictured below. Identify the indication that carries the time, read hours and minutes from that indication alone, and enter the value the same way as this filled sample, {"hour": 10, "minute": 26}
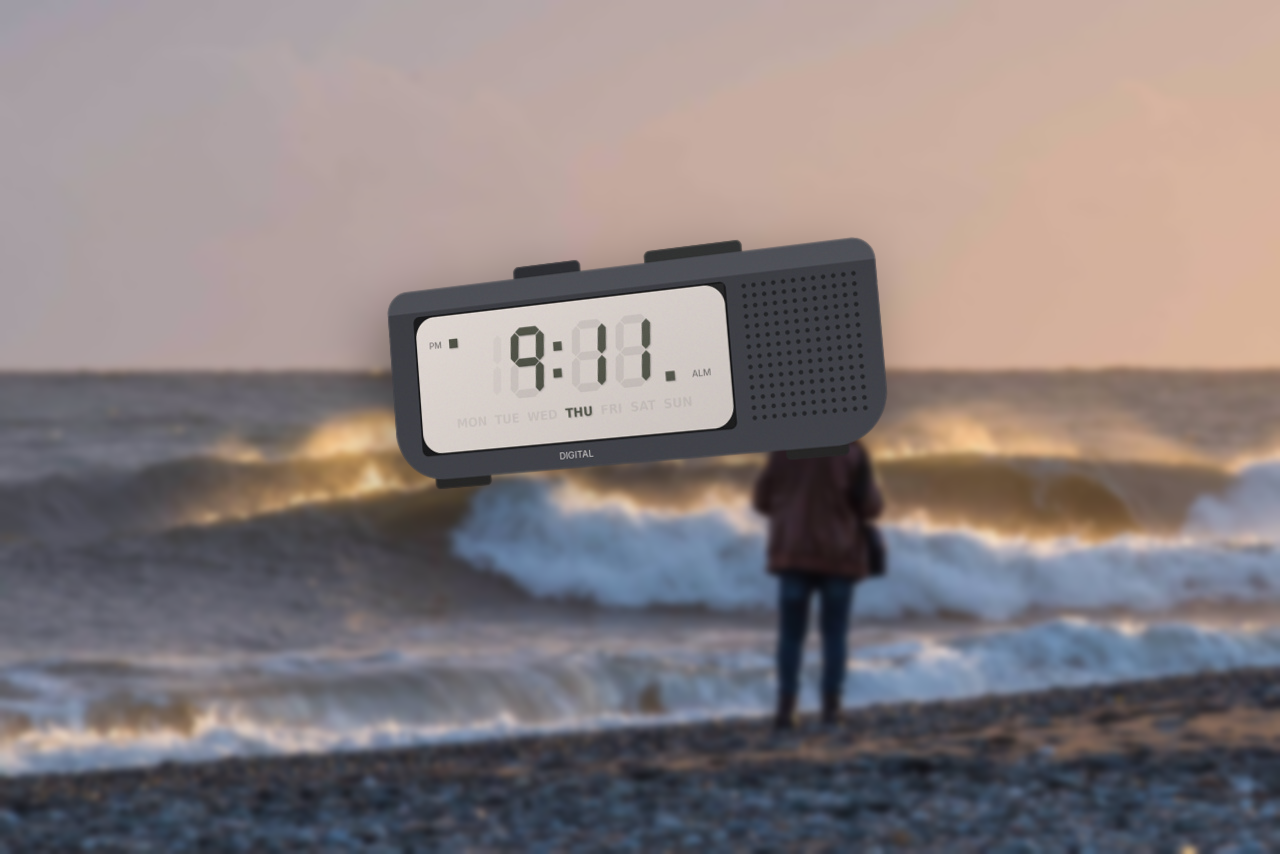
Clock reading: {"hour": 9, "minute": 11}
